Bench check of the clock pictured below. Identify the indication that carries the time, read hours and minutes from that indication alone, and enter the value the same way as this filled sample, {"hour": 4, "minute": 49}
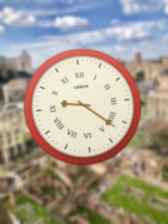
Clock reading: {"hour": 9, "minute": 22}
